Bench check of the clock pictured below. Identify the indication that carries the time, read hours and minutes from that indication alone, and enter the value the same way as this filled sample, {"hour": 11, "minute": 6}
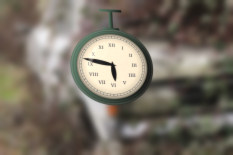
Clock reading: {"hour": 5, "minute": 47}
